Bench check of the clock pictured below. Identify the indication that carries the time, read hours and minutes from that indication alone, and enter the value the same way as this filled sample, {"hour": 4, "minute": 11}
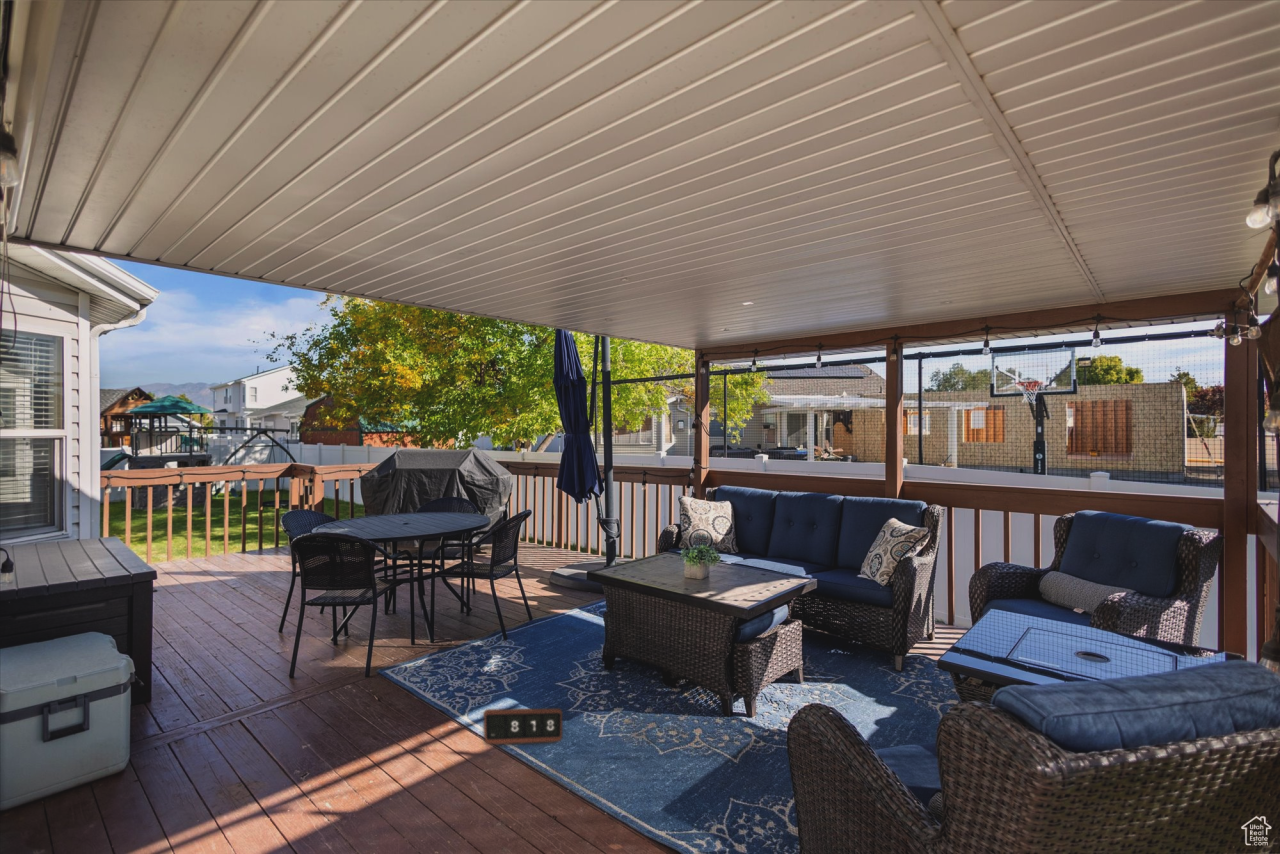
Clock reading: {"hour": 8, "minute": 18}
